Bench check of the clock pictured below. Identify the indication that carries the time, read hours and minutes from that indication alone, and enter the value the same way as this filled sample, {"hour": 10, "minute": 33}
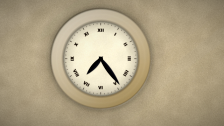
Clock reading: {"hour": 7, "minute": 24}
